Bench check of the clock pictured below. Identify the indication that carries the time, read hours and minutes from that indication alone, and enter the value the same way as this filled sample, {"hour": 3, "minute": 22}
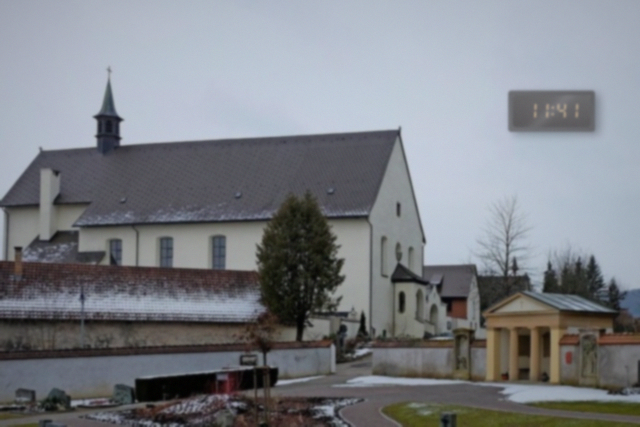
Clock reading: {"hour": 11, "minute": 41}
